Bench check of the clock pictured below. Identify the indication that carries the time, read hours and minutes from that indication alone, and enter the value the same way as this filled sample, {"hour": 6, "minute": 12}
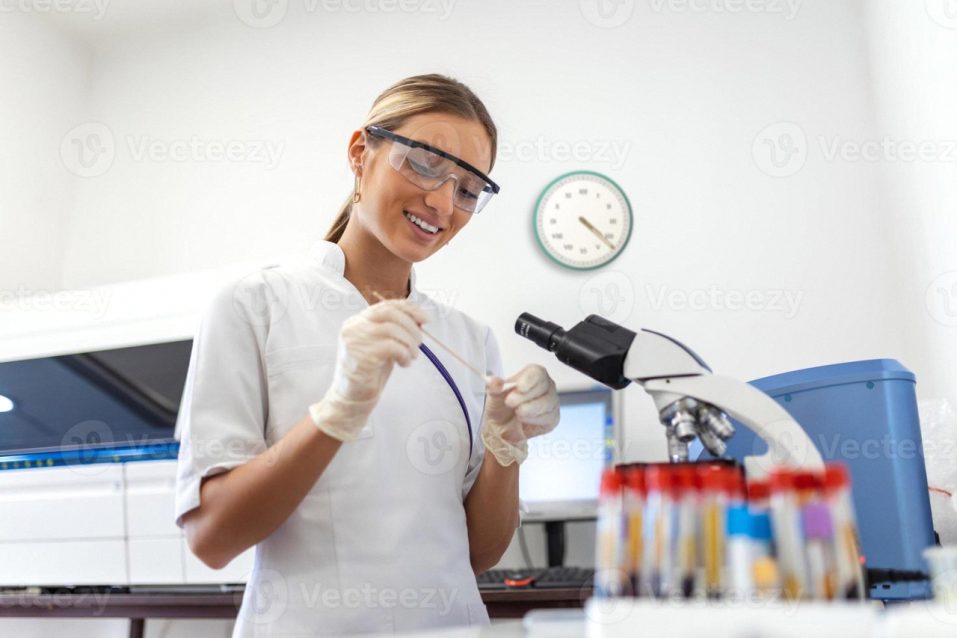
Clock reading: {"hour": 4, "minute": 22}
